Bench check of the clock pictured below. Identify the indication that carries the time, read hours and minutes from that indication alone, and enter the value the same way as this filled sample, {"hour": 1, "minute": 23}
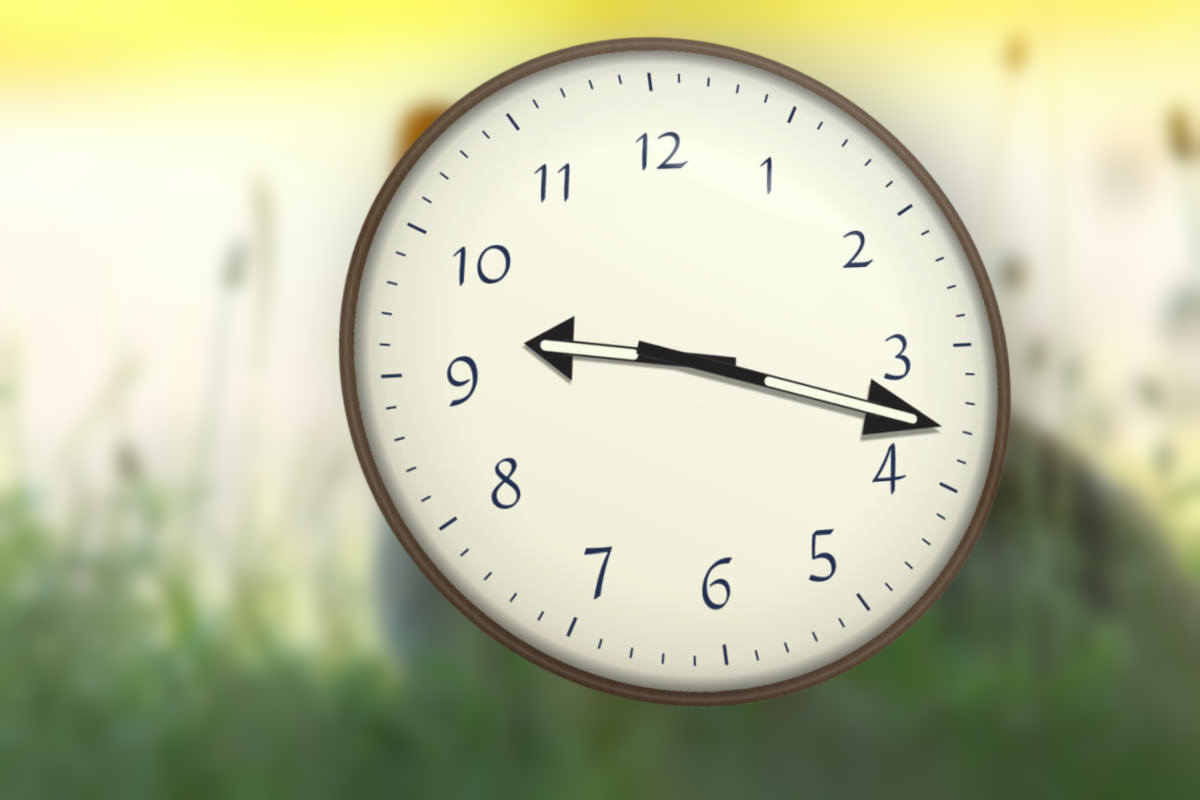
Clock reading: {"hour": 9, "minute": 18}
